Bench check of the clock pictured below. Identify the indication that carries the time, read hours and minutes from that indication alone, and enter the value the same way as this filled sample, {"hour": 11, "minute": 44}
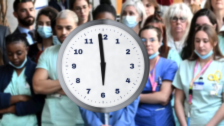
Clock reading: {"hour": 5, "minute": 59}
